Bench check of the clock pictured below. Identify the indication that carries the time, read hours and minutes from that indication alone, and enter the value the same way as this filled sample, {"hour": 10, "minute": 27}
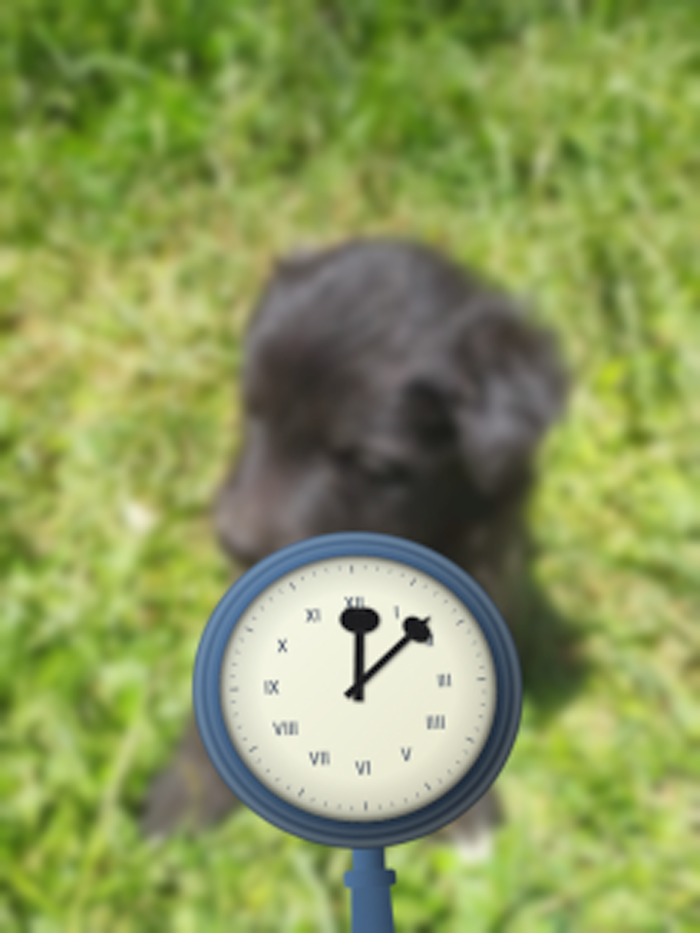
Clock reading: {"hour": 12, "minute": 8}
